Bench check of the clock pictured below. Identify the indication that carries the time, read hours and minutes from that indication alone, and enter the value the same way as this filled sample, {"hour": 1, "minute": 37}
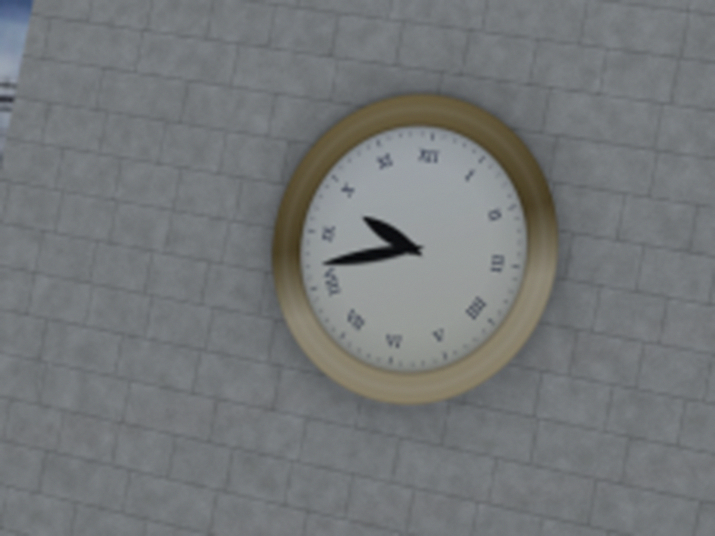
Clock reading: {"hour": 9, "minute": 42}
